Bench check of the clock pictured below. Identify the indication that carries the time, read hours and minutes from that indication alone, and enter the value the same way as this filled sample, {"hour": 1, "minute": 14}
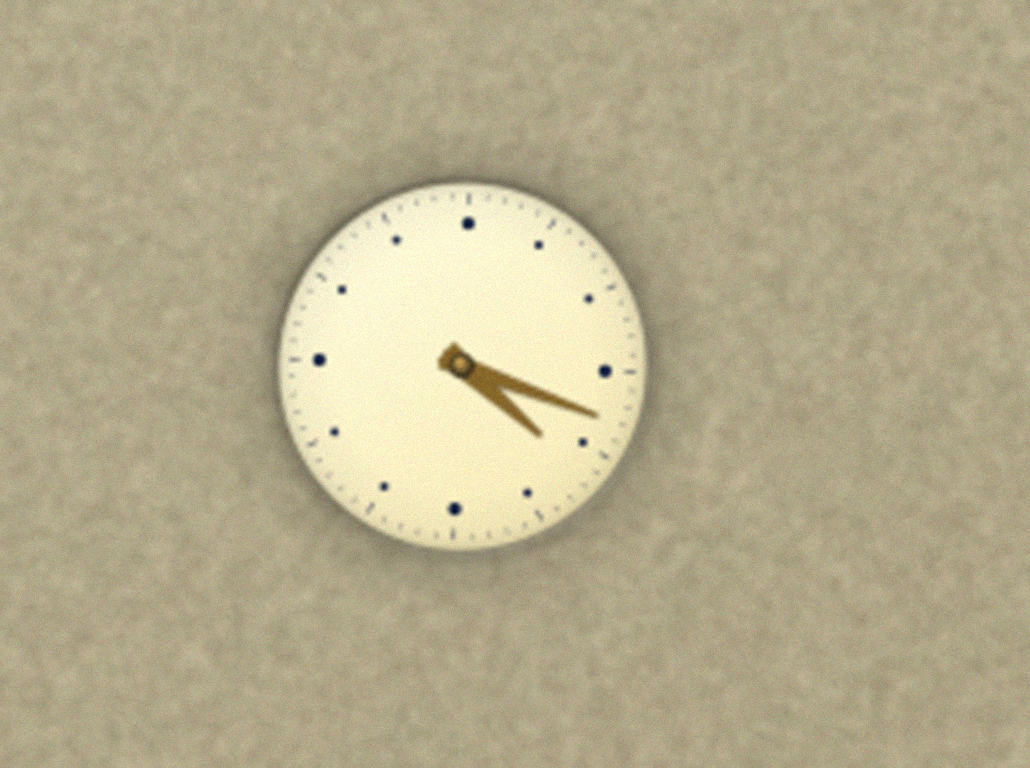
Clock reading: {"hour": 4, "minute": 18}
